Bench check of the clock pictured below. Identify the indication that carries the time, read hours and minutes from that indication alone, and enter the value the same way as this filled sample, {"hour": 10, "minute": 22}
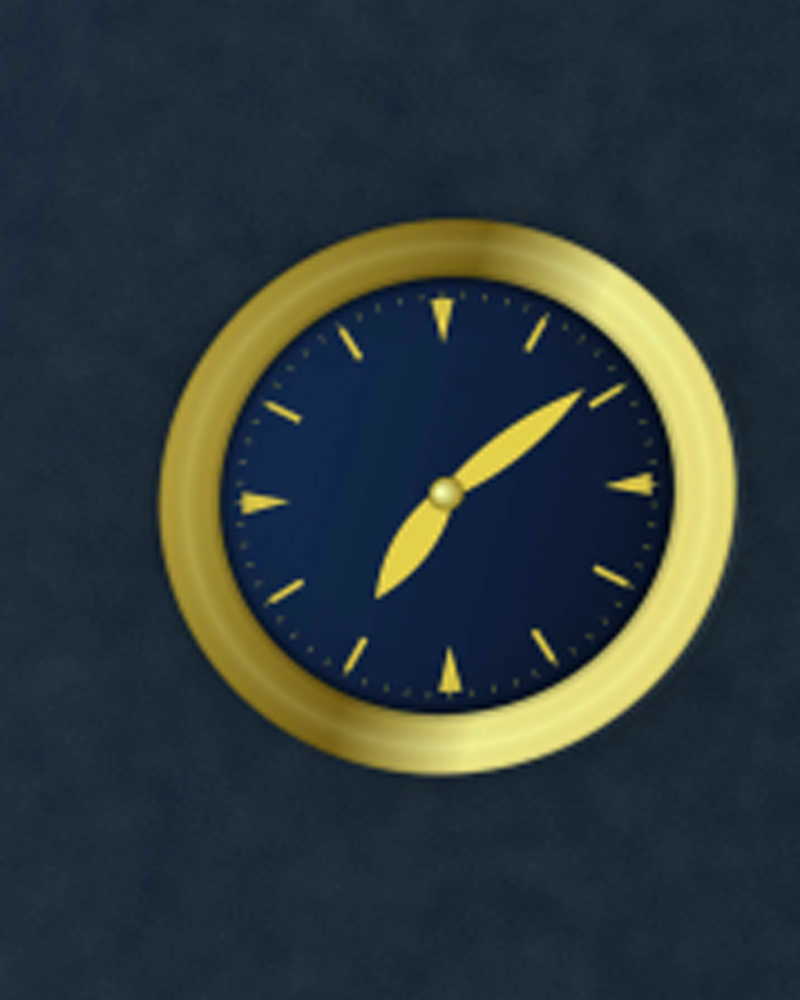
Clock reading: {"hour": 7, "minute": 9}
